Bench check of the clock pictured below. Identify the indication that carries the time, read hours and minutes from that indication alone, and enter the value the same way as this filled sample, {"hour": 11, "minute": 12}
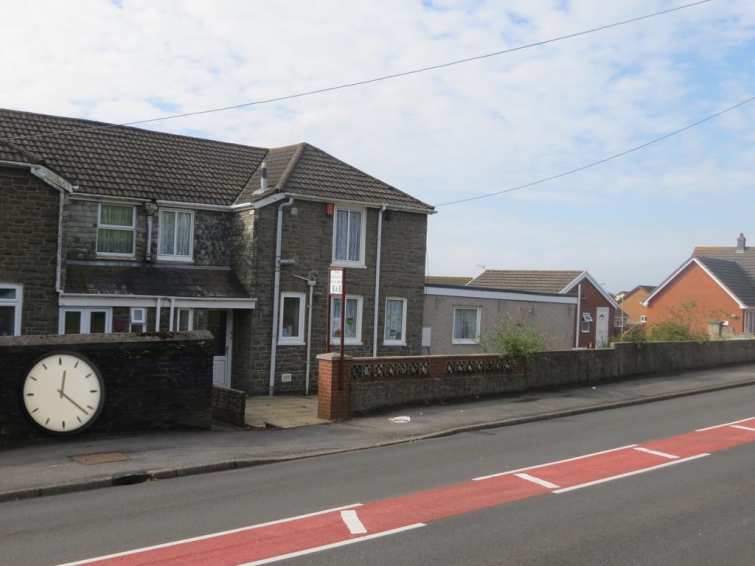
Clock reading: {"hour": 12, "minute": 22}
